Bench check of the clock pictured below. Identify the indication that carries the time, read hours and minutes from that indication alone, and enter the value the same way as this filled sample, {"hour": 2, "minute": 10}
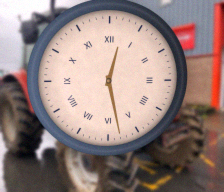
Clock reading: {"hour": 12, "minute": 28}
